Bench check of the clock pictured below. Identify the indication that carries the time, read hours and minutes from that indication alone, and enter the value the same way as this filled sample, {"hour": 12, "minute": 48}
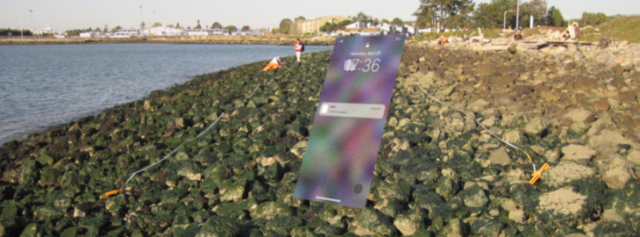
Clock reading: {"hour": 17, "minute": 36}
